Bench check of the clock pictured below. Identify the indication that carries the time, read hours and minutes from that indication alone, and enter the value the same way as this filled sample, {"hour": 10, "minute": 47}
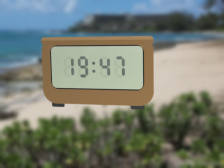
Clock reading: {"hour": 19, "minute": 47}
